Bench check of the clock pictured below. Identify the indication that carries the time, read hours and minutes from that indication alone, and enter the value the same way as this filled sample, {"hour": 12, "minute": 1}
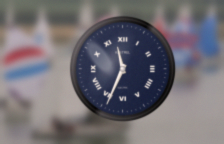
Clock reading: {"hour": 11, "minute": 34}
